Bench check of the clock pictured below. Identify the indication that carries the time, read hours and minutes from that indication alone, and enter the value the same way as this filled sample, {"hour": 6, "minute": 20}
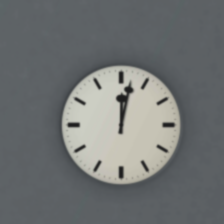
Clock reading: {"hour": 12, "minute": 2}
